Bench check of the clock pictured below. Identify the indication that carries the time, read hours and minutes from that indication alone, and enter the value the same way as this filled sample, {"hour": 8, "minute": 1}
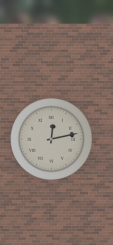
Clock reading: {"hour": 12, "minute": 13}
